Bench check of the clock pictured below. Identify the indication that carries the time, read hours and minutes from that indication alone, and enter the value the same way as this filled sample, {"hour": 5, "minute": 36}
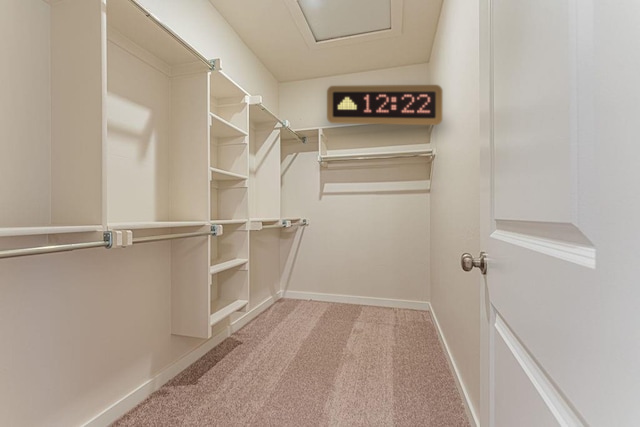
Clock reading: {"hour": 12, "minute": 22}
